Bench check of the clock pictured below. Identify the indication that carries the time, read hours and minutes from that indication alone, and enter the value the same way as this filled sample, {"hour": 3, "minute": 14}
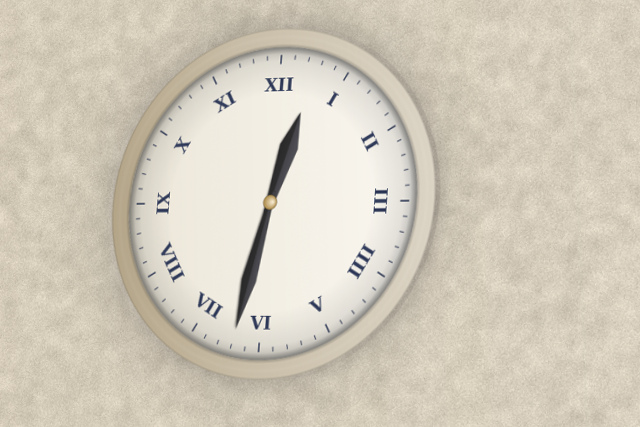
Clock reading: {"hour": 12, "minute": 32}
